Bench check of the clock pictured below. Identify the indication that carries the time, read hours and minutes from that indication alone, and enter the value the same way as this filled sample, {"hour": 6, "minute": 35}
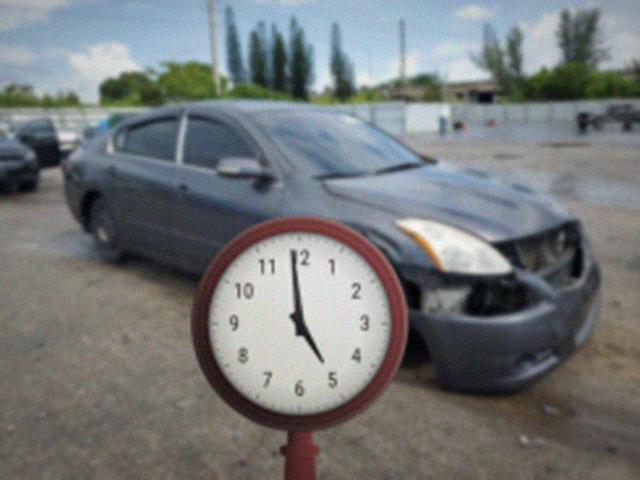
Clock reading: {"hour": 4, "minute": 59}
